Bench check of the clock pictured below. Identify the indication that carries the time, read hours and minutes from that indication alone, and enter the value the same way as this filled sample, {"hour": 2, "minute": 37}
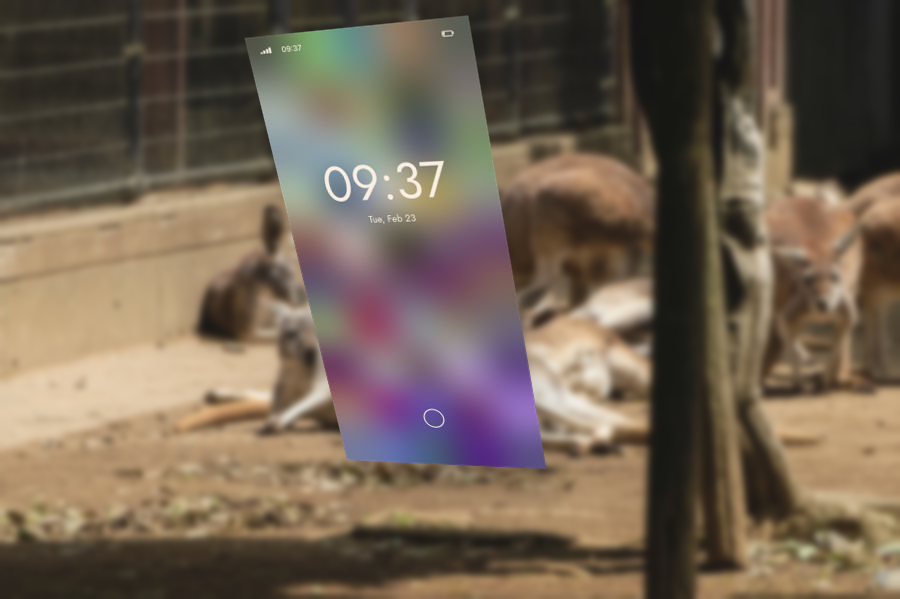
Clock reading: {"hour": 9, "minute": 37}
